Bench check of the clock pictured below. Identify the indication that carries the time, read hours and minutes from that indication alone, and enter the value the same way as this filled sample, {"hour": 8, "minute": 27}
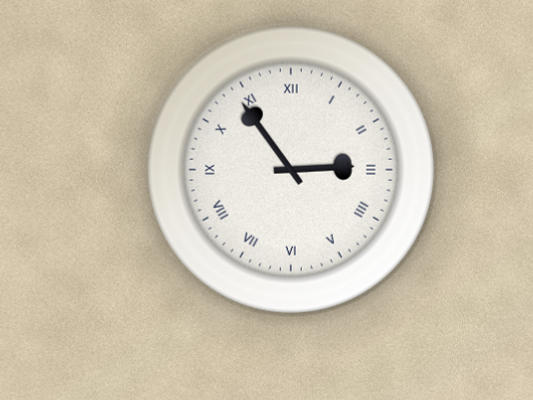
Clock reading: {"hour": 2, "minute": 54}
